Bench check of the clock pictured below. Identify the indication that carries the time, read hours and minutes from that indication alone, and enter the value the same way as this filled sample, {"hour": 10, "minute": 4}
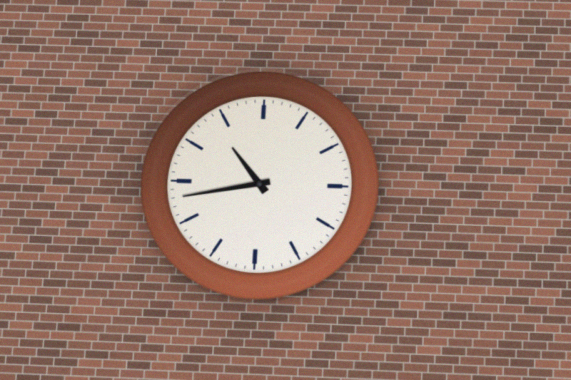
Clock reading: {"hour": 10, "minute": 43}
